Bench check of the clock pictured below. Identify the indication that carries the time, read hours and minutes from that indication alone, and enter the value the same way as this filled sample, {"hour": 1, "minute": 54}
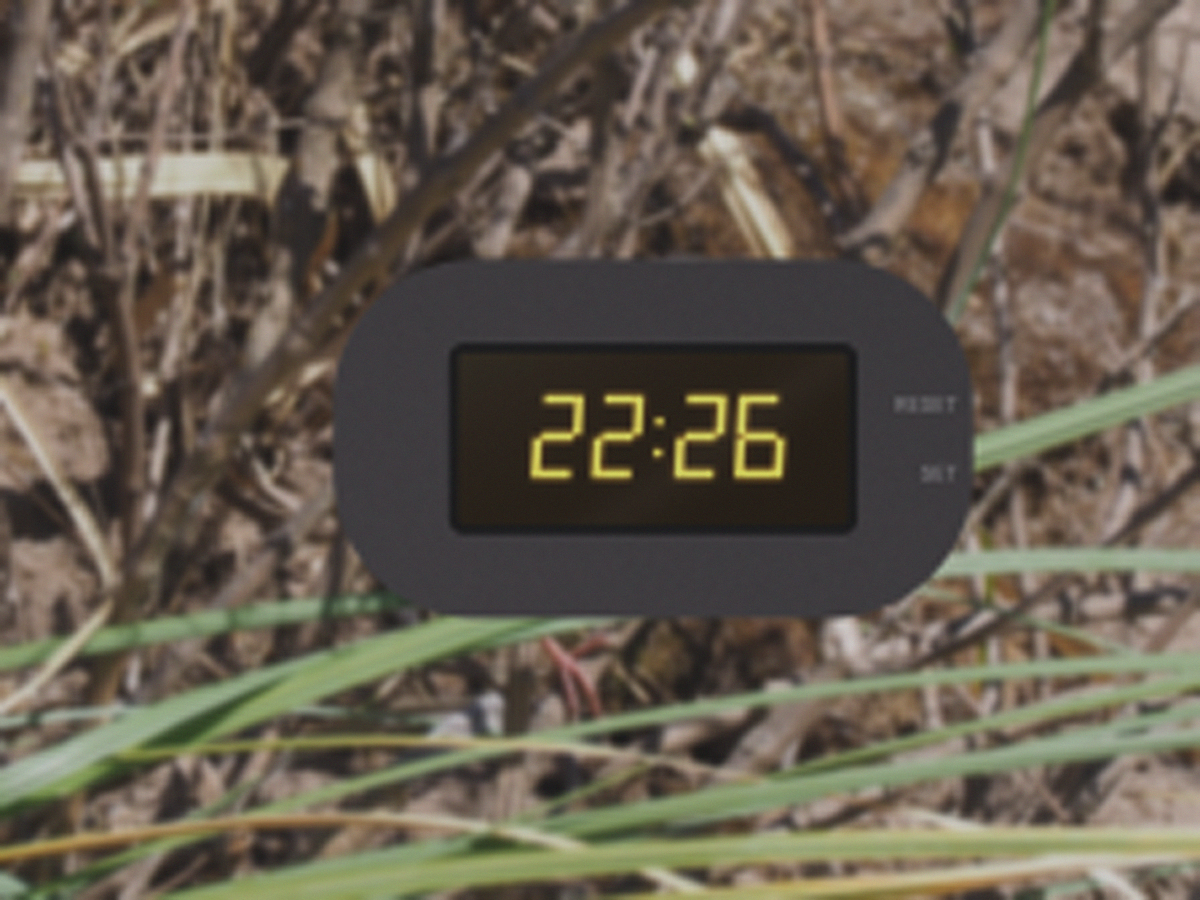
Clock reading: {"hour": 22, "minute": 26}
